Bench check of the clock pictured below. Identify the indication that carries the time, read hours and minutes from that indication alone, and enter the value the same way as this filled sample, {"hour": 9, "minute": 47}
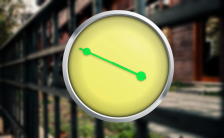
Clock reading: {"hour": 3, "minute": 49}
